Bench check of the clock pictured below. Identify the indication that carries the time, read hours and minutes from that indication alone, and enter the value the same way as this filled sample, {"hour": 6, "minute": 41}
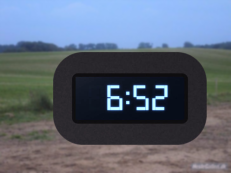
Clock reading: {"hour": 6, "minute": 52}
